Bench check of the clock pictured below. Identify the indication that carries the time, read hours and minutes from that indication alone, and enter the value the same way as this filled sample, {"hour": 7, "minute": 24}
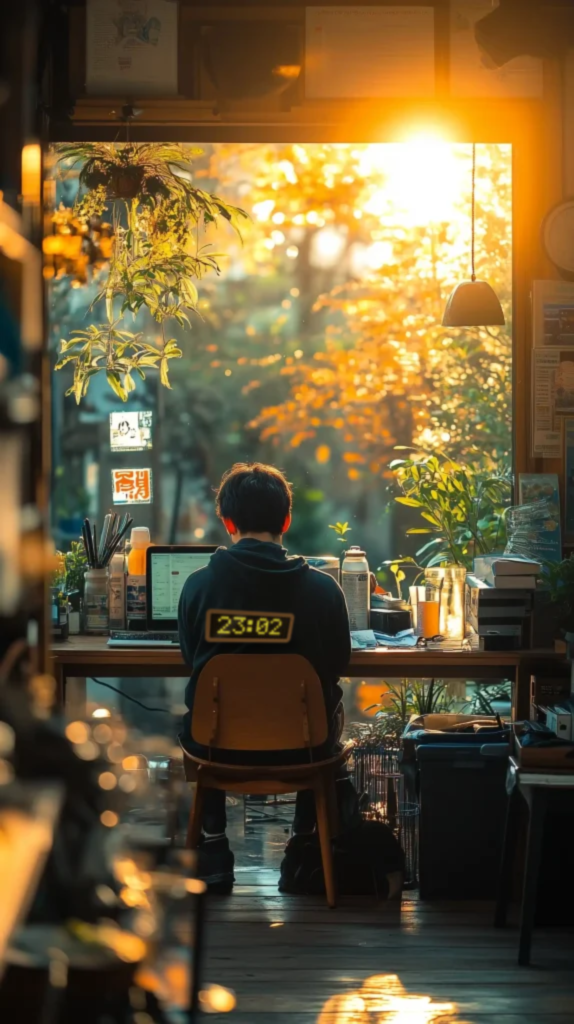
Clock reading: {"hour": 23, "minute": 2}
